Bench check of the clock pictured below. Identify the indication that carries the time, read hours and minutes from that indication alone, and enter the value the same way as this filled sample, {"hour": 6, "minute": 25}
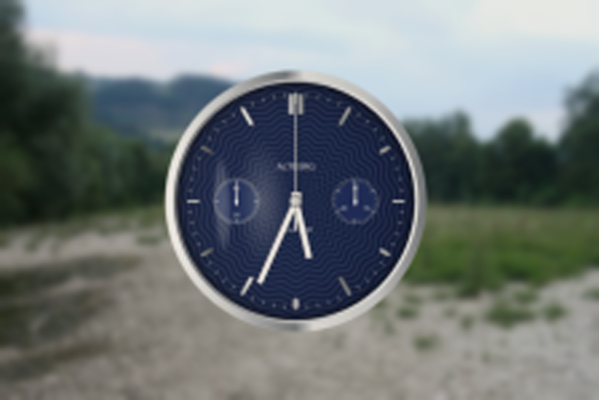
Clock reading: {"hour": 5, "minute": 34}
